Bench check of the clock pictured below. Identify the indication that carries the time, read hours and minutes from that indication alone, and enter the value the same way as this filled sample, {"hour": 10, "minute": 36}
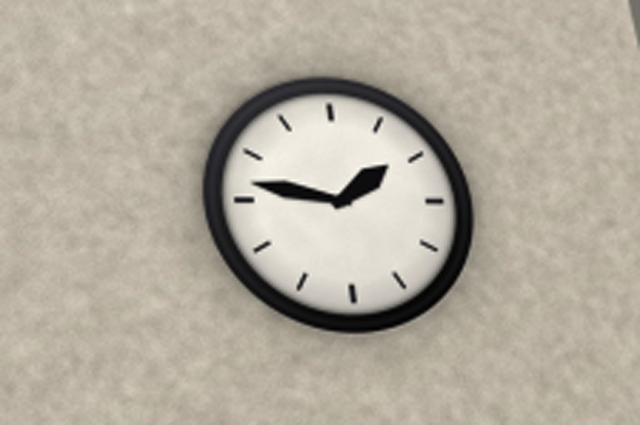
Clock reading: {"hour": 1, "minute": 47}
